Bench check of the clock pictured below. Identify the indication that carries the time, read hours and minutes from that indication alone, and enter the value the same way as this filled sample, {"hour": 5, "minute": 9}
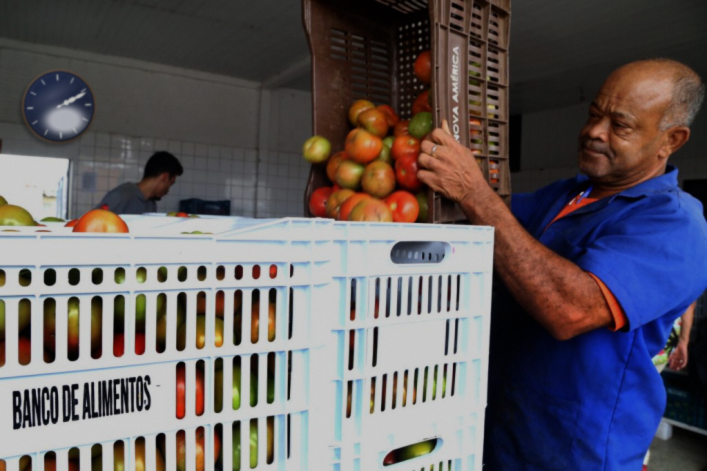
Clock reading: {"hour": 2, "minute": 11}
